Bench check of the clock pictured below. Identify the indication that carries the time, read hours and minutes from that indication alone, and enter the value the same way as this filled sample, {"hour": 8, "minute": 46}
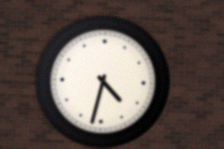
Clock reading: {"hour": 4, "minute": 32}
